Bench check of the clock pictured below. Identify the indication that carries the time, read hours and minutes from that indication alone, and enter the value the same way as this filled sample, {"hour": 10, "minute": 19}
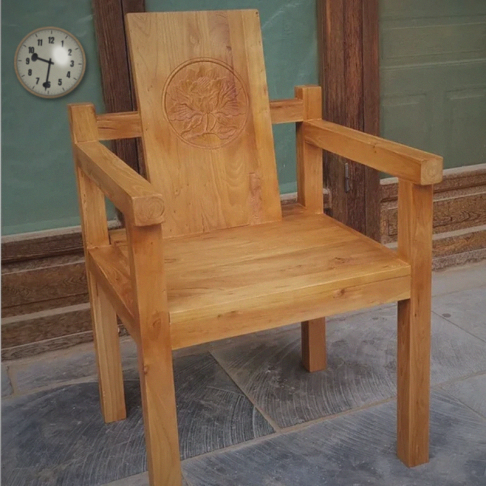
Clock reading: {"hour": 9, "minute": 31}
